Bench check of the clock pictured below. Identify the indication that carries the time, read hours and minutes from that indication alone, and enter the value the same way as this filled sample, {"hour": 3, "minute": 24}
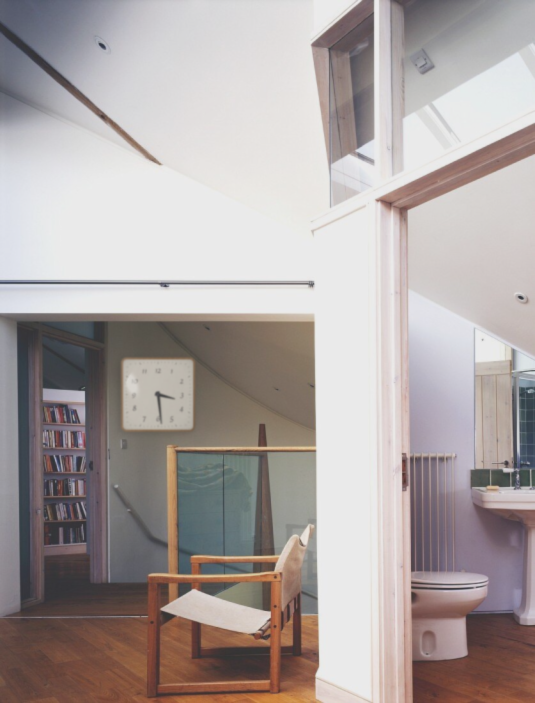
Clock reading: {"hour": 3, "minute": 29}
